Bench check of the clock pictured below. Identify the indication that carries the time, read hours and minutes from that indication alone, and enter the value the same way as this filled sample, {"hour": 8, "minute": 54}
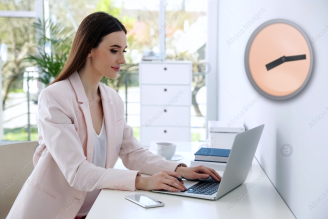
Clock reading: {"hour": 8, "minute": 14}
